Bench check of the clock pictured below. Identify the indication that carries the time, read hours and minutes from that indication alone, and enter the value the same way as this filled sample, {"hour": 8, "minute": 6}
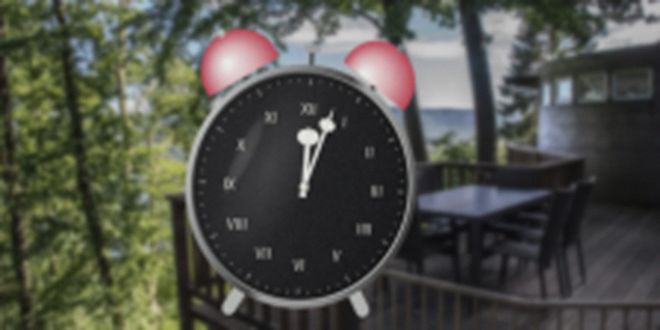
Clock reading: {"hour": 12, "minute": 3}
